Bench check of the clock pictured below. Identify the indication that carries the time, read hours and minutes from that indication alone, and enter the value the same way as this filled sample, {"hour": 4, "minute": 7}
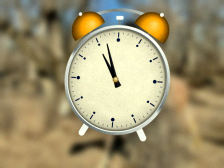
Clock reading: {"hour": 10, "minute": 57}
